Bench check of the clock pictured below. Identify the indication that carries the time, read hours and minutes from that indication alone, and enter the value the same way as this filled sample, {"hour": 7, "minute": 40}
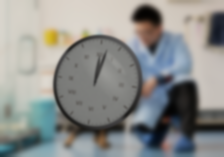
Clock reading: {"hour": 12, "minute": 2}
